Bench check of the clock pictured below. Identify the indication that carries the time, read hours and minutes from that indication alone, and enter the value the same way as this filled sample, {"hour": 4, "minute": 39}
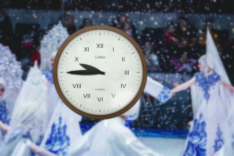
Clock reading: {"hour": 9, "minute": 45}
